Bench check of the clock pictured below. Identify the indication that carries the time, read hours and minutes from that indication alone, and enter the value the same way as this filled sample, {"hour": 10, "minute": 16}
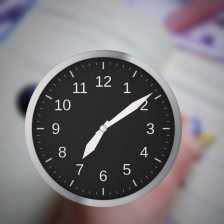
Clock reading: {"hour": 7, "minute": 9}
